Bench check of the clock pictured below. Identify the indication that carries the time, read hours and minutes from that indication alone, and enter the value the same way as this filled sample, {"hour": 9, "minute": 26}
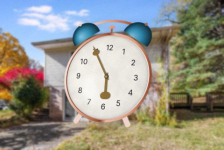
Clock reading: {"hour": 5, "minute": 55}
